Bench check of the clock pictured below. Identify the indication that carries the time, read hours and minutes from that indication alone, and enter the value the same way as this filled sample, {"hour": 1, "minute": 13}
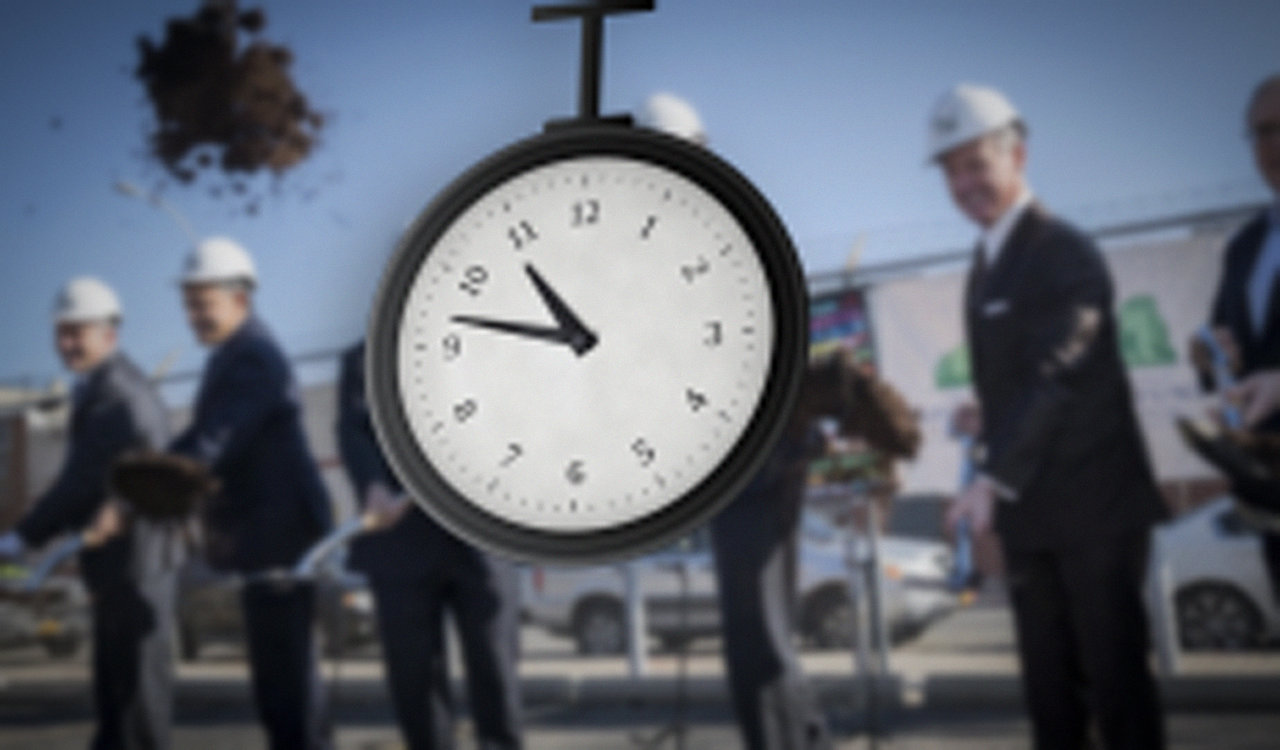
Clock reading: {"hour": 10, "minute": 47}
